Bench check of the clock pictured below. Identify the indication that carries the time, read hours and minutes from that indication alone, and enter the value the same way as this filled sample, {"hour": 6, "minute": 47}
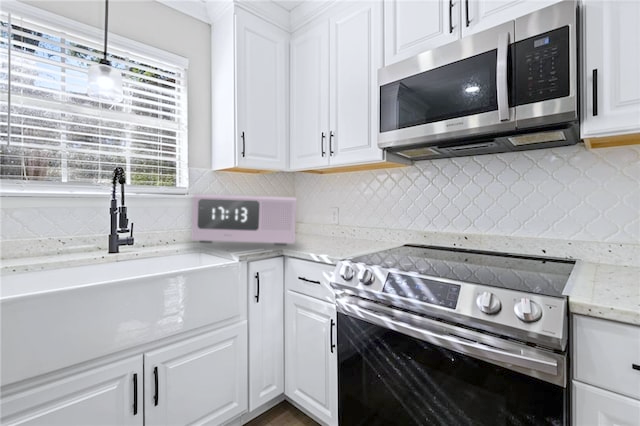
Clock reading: {"hour": 17, "minute": 13}
